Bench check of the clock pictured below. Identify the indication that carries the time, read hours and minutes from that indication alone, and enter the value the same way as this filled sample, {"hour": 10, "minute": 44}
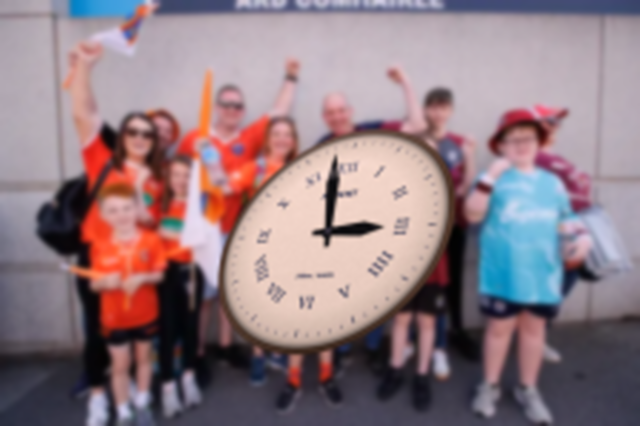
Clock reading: {"hour": 2, "minute": 58}
